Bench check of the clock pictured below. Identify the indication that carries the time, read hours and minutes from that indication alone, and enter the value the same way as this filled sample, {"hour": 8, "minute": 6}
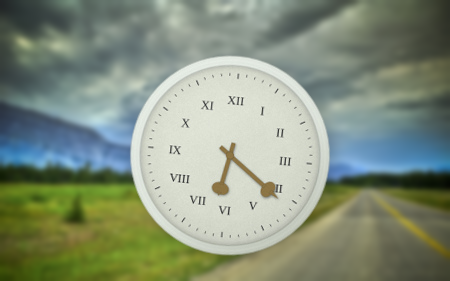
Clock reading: {"hour": 6, "minute": 21}
